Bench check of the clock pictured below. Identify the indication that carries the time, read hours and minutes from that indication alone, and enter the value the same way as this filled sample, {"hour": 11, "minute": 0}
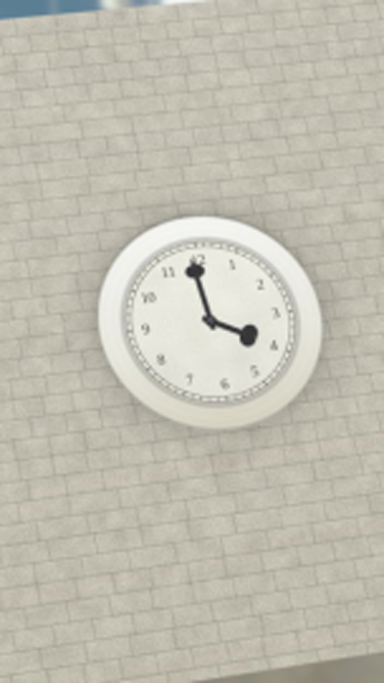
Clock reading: {"hour": 3, "minute": 59}
